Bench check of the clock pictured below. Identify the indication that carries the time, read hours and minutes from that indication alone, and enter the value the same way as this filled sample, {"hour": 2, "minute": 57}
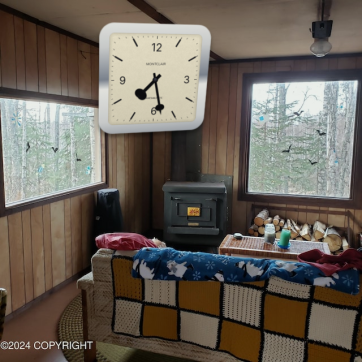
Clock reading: {"hour": 7, "minute": 28}
